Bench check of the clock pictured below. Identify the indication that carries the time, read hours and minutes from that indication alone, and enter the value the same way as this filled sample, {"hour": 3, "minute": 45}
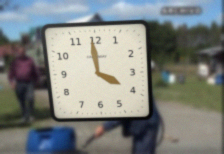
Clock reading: {"hour": 3, "minute": 59}
